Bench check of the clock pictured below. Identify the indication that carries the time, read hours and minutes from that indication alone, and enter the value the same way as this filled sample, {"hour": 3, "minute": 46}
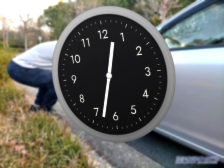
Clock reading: {"hour": 12, "minute": 33}
